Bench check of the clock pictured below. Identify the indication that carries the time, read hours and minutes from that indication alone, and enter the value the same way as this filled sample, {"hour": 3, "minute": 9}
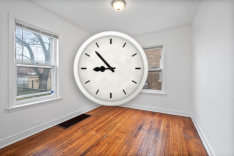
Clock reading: {"hour": 8, "minute": 53}
